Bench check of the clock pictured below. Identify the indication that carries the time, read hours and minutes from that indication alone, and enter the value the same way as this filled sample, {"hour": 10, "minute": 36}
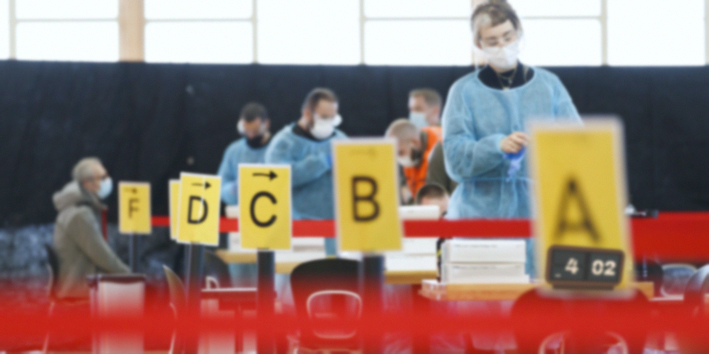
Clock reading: {"hour": 4, "minute": 2}
